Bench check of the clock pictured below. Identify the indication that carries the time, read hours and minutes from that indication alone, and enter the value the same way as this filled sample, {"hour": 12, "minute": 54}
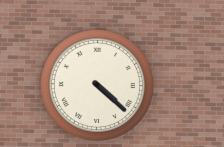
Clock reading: {"hour": 4, "minute": 22}
